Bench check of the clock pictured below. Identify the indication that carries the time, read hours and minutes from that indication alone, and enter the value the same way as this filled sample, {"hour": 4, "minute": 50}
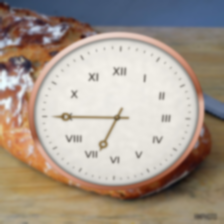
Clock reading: {"hour": 6, "minute": 45}
